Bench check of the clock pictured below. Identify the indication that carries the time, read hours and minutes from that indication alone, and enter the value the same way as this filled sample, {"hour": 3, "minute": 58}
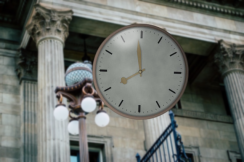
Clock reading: {"hour": 7, "minute": 59}
